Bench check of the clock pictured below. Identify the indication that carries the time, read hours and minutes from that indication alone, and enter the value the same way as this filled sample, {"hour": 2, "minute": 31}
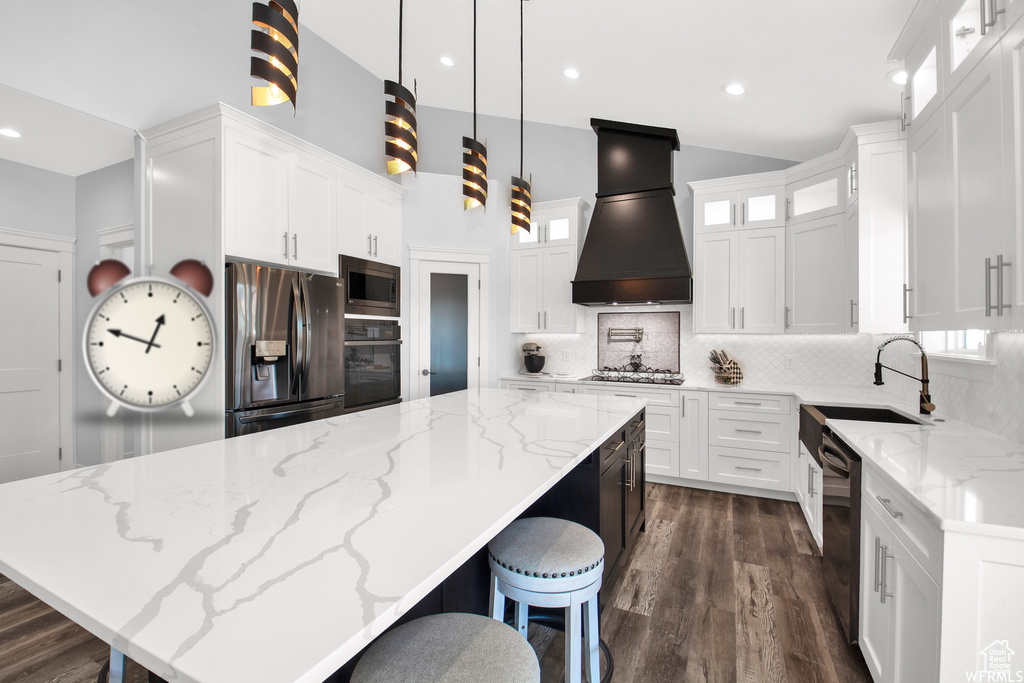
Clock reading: {"hour": 12, "minute": 48}
